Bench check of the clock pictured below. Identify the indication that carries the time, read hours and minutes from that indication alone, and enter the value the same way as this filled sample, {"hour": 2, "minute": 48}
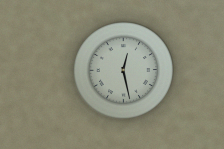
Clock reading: {"hour": 12, "minute": 28}
